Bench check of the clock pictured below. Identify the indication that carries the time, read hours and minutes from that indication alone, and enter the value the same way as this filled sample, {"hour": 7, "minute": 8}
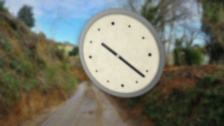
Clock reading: {"hour": 10, "minute": 22}
